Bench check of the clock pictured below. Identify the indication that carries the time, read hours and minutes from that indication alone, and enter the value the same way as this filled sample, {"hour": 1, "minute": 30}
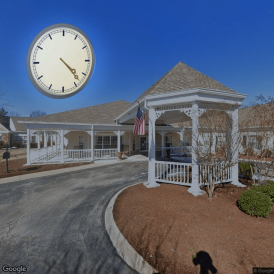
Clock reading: {"hour": 4, "minute": 23}
